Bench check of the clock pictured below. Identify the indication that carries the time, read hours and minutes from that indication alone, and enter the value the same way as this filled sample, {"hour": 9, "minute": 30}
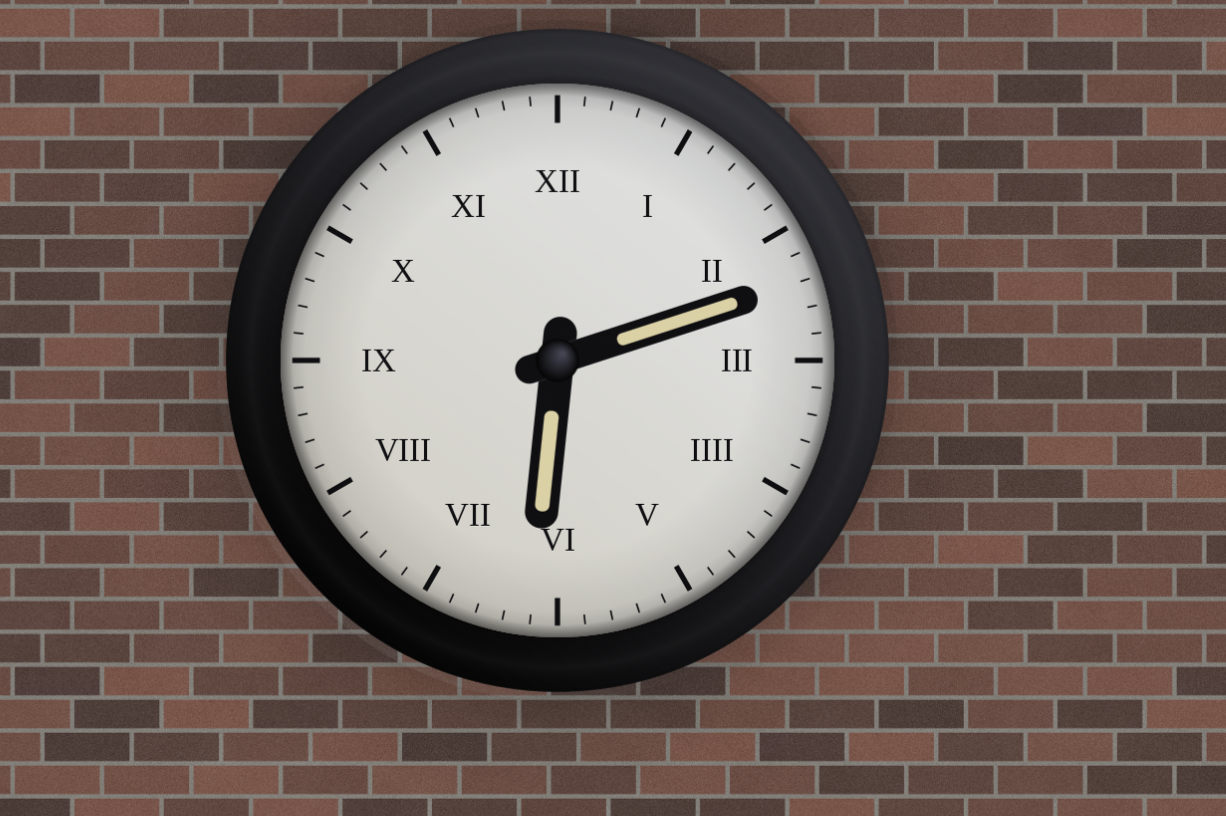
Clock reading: {"hour": 6, "minute": 12}
